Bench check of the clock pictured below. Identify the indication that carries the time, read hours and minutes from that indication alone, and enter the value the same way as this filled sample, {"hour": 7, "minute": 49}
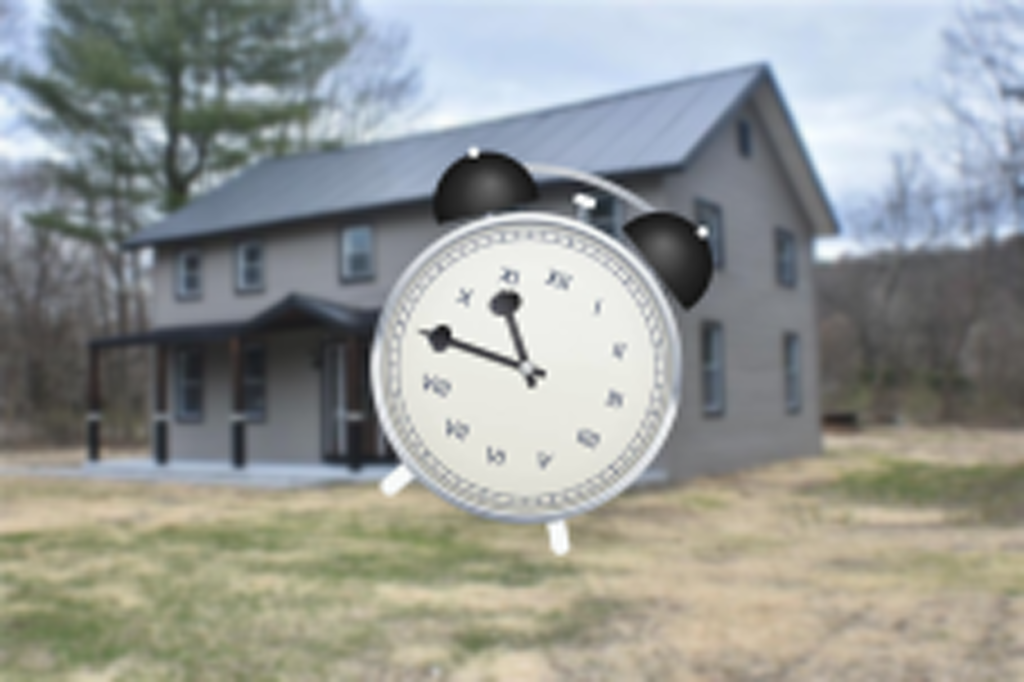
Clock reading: {"hour": 10, "minute": 45}
